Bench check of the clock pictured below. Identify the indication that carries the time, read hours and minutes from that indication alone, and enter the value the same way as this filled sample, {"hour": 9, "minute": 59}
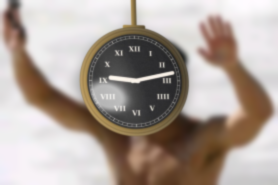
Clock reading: {"hour": 9, "minute": 13}
